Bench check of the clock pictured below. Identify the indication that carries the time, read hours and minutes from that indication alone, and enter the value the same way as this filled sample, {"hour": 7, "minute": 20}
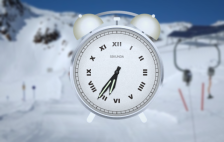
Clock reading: {"hour": 6, "minute": 36}
